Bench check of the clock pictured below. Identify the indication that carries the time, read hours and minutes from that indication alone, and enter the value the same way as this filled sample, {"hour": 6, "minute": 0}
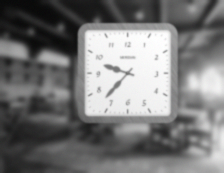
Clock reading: {"hour": 9, "minute": 37}
